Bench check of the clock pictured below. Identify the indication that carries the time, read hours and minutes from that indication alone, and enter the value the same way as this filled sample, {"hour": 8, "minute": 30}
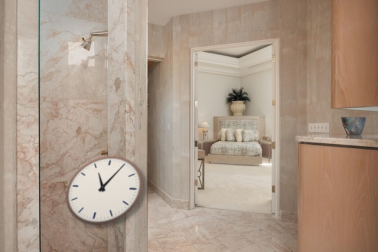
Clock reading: {"hour": 11, "minute": 5}
